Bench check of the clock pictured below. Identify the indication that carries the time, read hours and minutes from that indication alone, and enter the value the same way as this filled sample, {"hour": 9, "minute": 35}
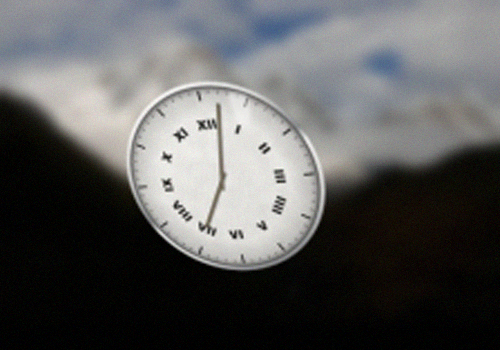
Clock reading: {"hour": 7, "minute": 2}
